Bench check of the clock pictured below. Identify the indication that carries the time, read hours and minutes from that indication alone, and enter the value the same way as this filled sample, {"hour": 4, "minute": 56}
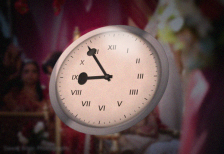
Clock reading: {"hour": 8, "minute": 54}
